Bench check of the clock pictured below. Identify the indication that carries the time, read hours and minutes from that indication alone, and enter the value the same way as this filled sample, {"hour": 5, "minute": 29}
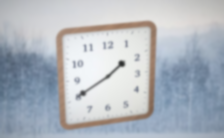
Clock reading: {"hour": 1, "minute": 40}
